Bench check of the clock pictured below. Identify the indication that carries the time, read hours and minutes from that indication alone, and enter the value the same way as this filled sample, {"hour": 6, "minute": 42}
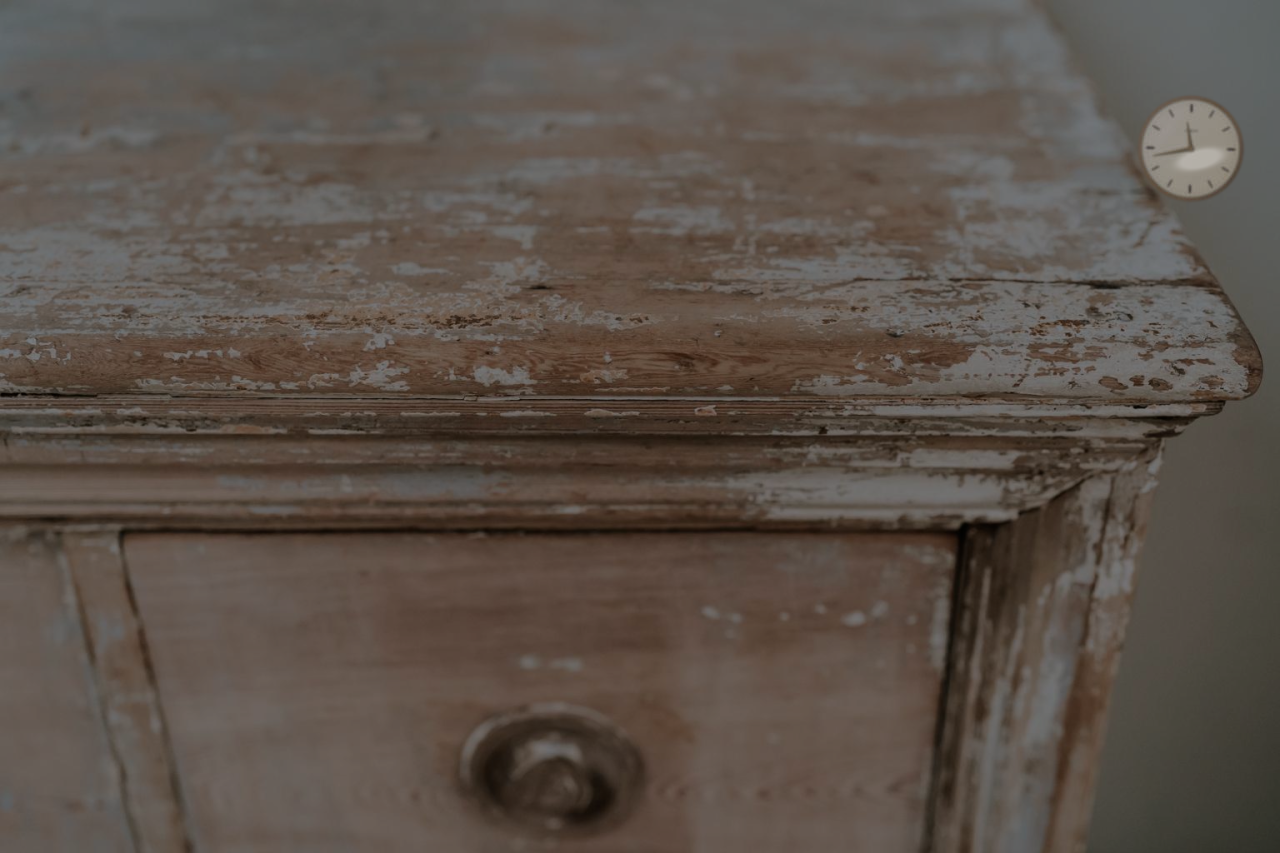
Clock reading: {"hour": 11, "minute": 43}
